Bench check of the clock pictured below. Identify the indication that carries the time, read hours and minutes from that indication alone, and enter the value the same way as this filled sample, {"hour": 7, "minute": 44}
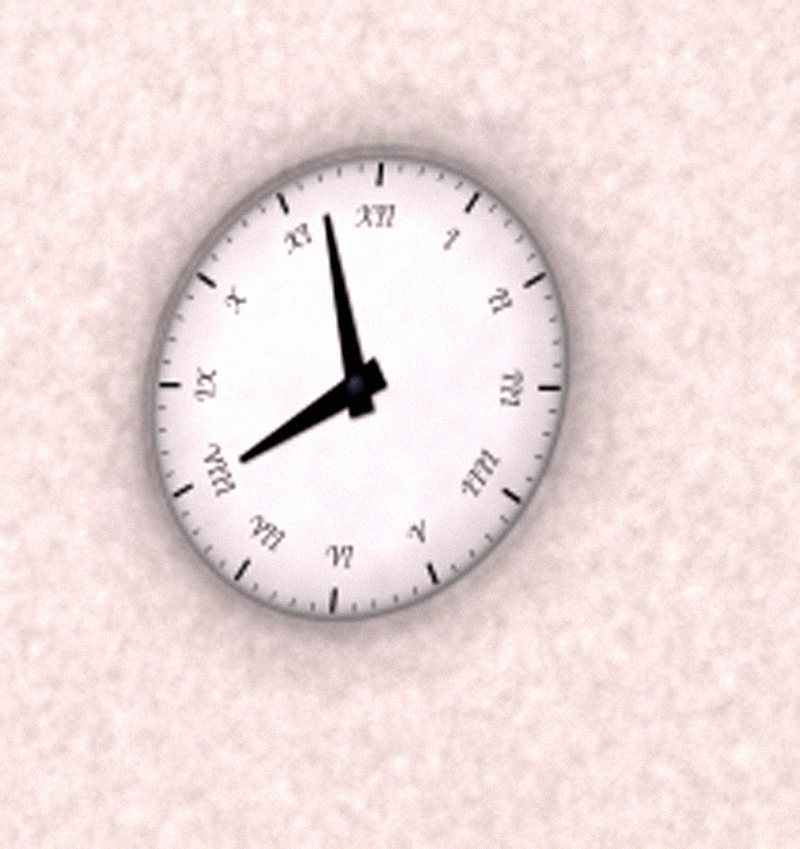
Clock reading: {"hour": 7, "minute": 57}
